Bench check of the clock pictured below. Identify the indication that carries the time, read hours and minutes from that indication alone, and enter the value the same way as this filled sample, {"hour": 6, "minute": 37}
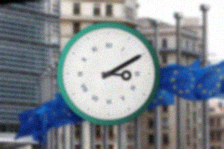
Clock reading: {"hour": 3, "minute": 10}
